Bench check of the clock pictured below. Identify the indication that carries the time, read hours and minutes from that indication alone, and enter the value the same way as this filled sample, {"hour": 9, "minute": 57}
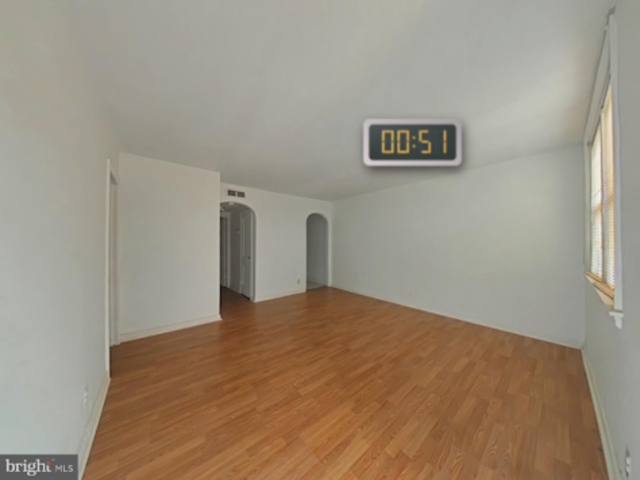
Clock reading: {"hour": 0, "minute": 51}
